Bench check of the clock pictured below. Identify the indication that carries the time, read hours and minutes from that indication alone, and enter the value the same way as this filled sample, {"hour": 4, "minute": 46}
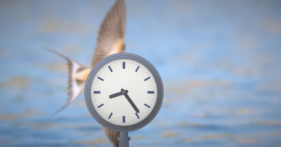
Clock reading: {"hour": 8, "minute": 24}
